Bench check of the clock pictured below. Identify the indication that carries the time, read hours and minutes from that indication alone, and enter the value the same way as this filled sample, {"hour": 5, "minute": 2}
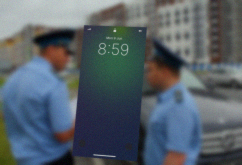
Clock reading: {"hour": 8, "minute": 59}
